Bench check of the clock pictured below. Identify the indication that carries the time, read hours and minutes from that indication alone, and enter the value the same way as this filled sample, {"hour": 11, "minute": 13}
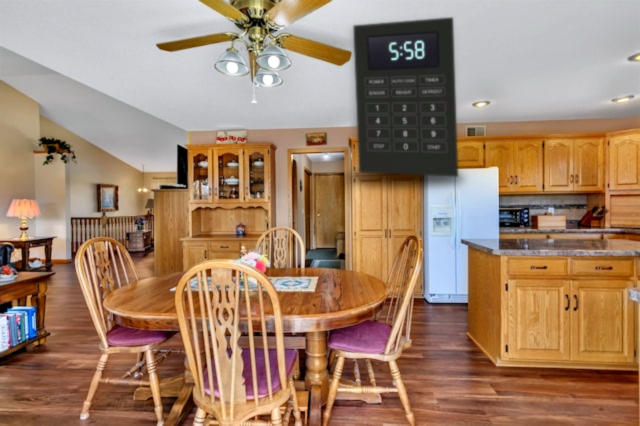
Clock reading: {"hour": 5, "minute": 58}
